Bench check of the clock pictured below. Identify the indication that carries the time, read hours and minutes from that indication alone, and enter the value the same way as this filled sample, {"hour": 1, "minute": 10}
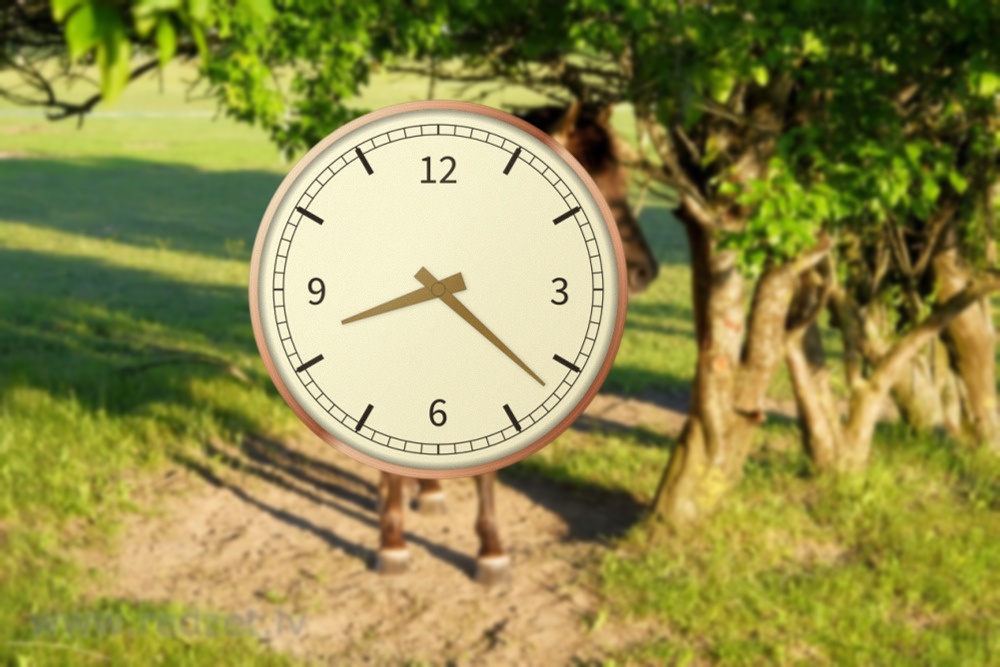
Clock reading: {"hour": 8, "minute": 22}
